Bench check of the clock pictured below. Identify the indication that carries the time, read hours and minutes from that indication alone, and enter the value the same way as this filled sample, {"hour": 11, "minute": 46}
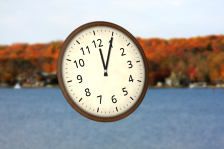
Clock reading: {"hour": 12, "minute": 5}
